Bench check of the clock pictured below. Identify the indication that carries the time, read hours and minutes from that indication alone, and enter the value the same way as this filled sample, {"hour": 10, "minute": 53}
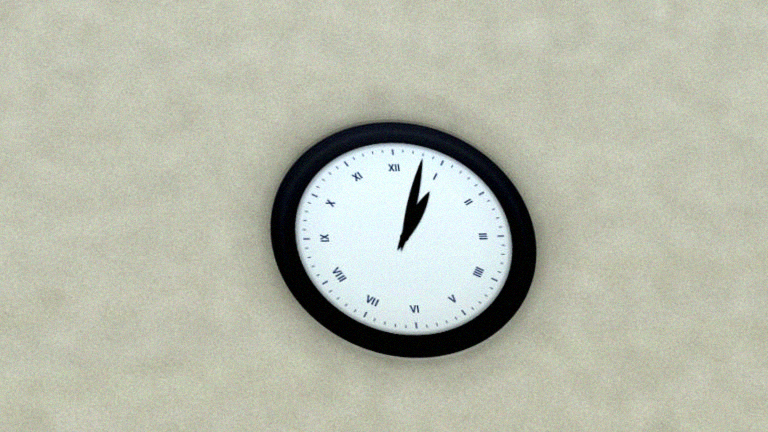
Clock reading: {"hour": 1, "minute": 3}
